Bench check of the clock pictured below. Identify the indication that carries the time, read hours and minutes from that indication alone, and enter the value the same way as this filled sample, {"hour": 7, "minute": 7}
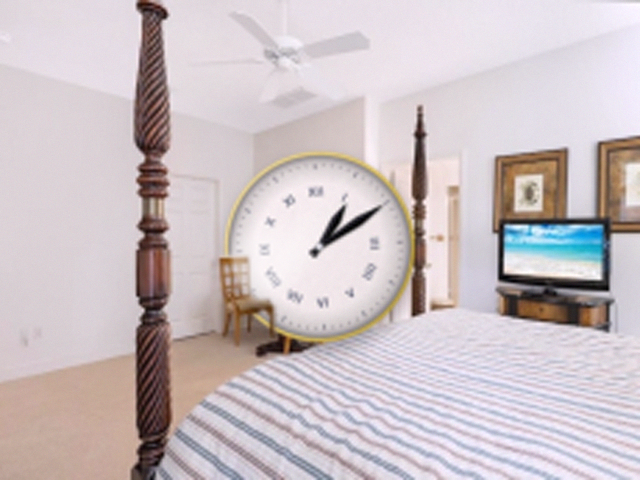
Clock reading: {"hour": 1, "minute": 10}
